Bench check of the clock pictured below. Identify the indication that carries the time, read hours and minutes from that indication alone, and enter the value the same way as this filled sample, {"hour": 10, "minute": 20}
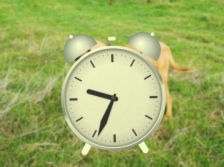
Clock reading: {"hour": 9, "minute": 34}
